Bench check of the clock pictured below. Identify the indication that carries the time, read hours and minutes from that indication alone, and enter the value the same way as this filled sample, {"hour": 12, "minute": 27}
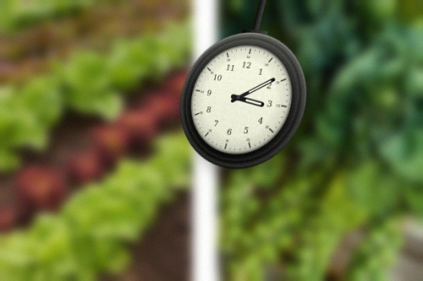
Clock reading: {"hour": 3, "minute": 9}
